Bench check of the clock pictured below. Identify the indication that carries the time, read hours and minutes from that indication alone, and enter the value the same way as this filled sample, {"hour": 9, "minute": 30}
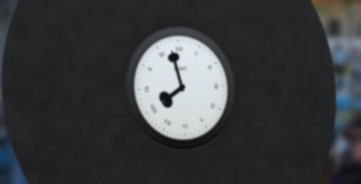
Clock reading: {"hour": 7, "minute": 58}
